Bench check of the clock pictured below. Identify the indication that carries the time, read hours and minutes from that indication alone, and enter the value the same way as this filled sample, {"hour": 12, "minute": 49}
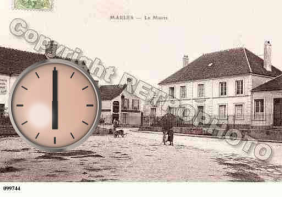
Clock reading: {"hour": 6, "minute": 0}
